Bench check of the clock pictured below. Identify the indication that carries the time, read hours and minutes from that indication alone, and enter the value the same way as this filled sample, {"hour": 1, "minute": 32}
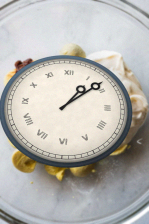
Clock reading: {"hour": 1, "minute": 8}
